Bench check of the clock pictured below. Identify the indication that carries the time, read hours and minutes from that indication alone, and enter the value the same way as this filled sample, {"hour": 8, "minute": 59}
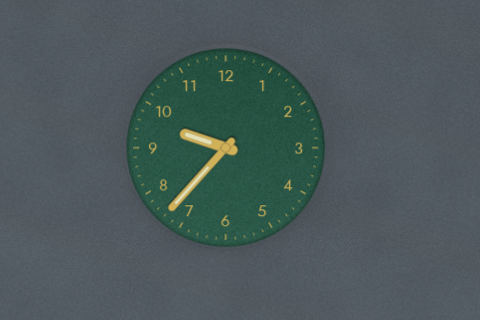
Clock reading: {"hour": 9, "minute": 37}
